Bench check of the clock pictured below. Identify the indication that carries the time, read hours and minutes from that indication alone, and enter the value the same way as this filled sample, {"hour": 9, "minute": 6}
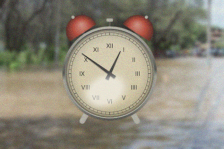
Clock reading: {"hour": 12, "minute": 51}
